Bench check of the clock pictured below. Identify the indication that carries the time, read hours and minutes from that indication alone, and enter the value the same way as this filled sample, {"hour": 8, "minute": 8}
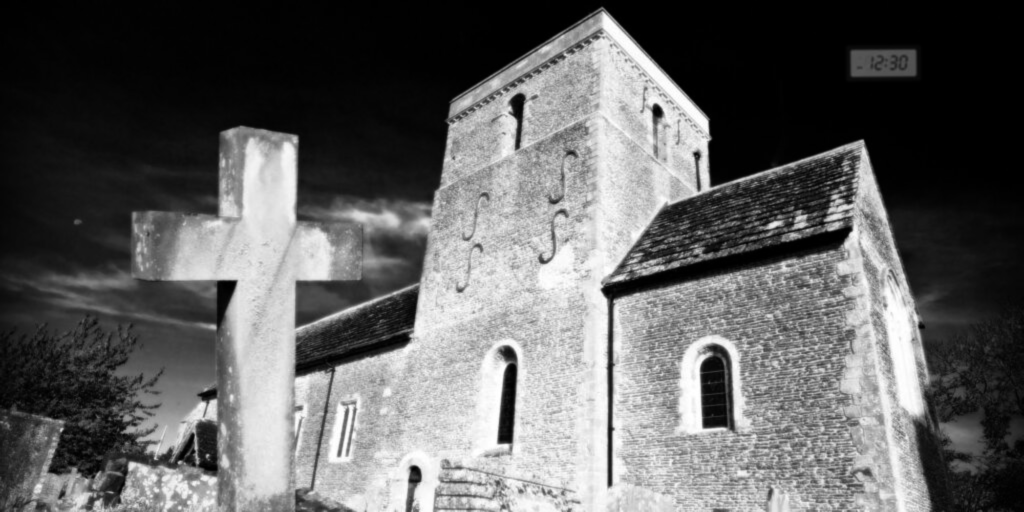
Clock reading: {"hour": 12, "minute": 30}
